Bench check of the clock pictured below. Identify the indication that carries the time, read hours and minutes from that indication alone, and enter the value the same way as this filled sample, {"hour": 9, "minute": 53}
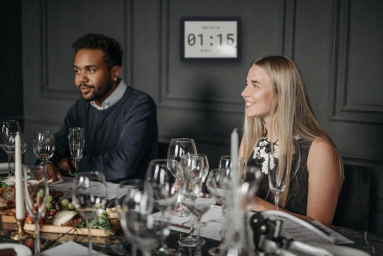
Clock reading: {"hour": 1, "minute": 15}
